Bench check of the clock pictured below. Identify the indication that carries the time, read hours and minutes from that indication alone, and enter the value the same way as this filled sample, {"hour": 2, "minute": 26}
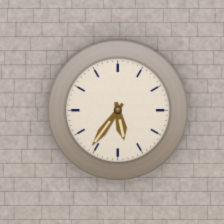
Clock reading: {"hour": 5, "minute": 36}
